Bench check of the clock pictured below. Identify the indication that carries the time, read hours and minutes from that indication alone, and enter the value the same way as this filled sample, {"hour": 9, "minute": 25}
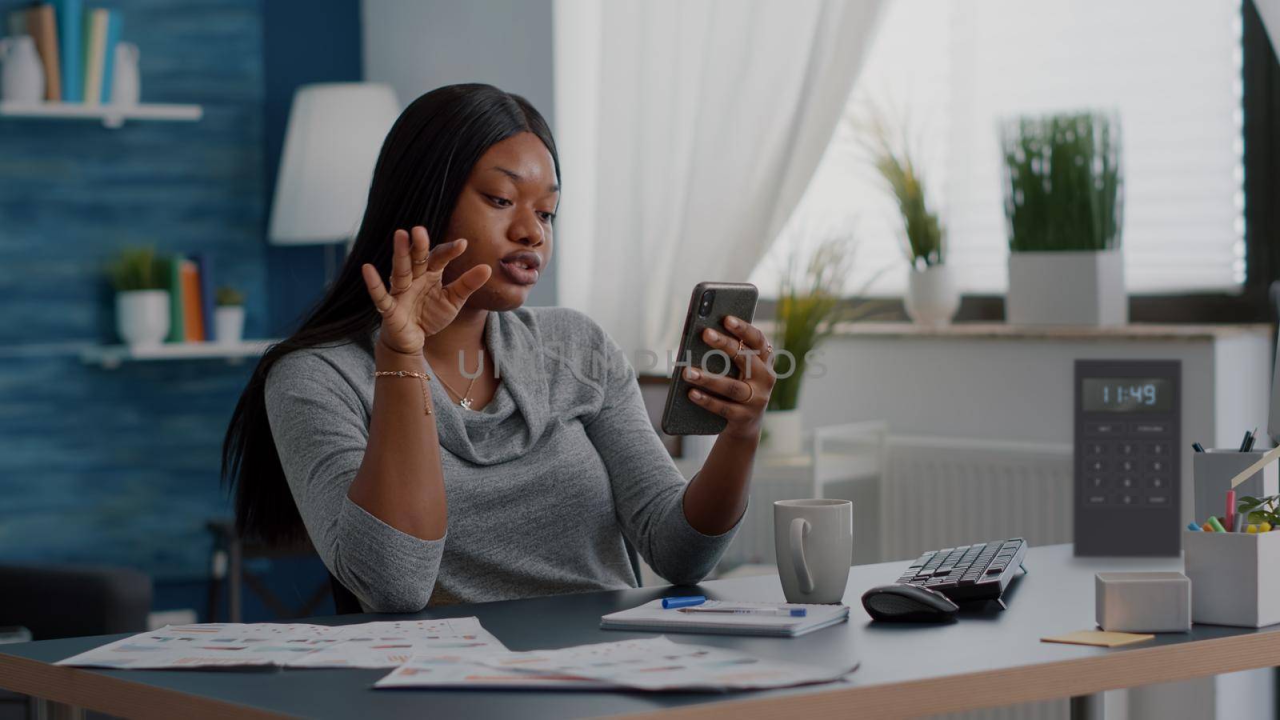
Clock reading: {"hour": 11, "minute": 49}
